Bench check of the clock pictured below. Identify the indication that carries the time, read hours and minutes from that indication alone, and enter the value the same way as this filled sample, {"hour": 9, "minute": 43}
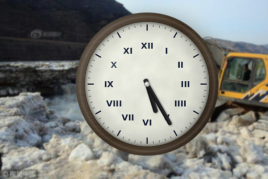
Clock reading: {"hour": 5, "minute": 25}
